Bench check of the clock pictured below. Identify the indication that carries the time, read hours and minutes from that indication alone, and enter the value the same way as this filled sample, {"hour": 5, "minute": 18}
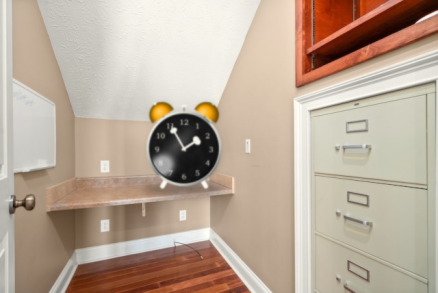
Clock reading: {"hour": 1, "minute": 55}
